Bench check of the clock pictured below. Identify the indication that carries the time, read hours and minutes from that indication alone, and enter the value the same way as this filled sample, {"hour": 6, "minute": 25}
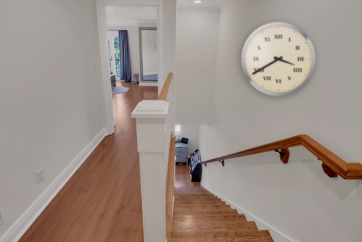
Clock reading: {"hour": 3, "minute": 40}
